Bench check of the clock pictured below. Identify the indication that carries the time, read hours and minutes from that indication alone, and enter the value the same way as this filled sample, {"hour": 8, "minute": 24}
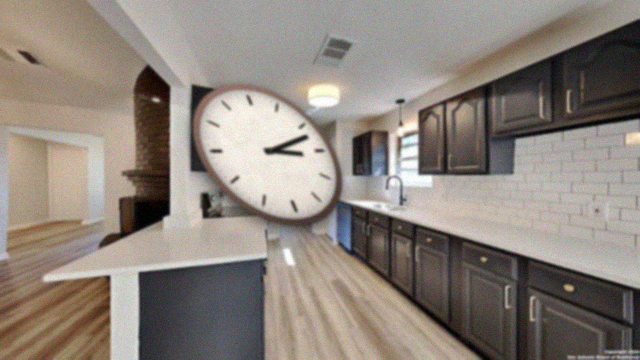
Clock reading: {"hour": 3, "minute": 12}
